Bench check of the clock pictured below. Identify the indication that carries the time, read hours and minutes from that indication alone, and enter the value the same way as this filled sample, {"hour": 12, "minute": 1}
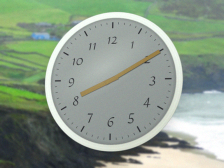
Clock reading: {"hour": 8, "minute": 10}
